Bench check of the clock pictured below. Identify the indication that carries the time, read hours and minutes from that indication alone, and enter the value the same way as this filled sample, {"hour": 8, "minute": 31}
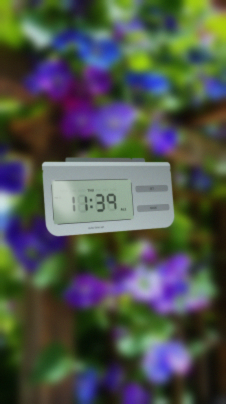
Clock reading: {"hour": 11, "minute": 39}
